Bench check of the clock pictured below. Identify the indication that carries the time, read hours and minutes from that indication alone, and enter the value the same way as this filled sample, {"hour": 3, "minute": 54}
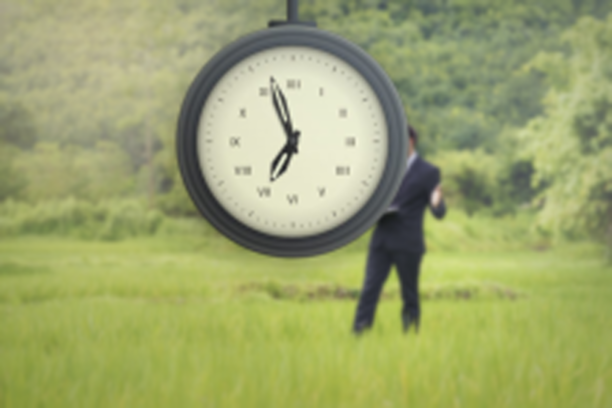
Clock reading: {"hour": 6, "minute": 57}
